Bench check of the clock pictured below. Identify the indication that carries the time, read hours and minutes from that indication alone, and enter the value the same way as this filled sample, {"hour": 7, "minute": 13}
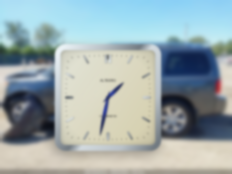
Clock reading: {"hour": 1, "minute": 32}
